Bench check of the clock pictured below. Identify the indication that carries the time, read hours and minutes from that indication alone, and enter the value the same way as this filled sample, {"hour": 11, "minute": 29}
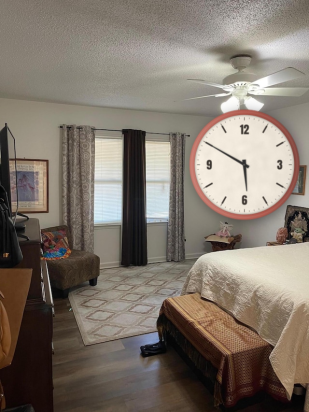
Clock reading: {"hour": 5, "minute": 50}
